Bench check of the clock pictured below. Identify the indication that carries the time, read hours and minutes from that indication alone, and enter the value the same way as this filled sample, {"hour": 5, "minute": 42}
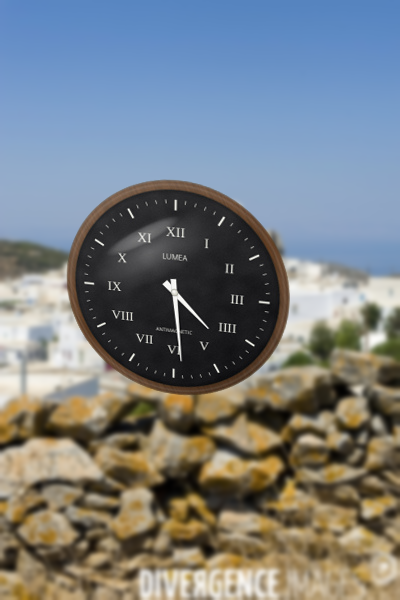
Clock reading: {"hour": 4, "minute": 29}
